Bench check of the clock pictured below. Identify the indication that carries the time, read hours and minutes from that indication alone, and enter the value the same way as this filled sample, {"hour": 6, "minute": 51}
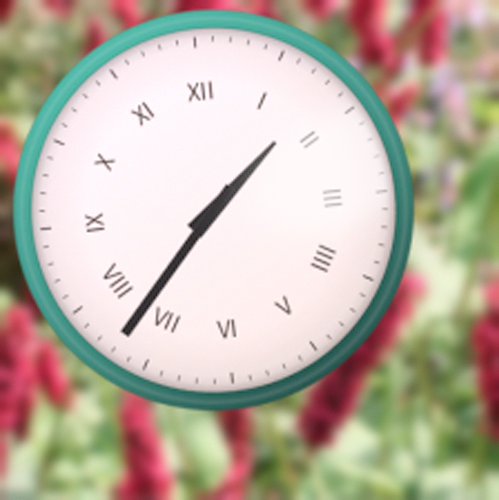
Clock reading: {"hour": 1, "minute": 37}
